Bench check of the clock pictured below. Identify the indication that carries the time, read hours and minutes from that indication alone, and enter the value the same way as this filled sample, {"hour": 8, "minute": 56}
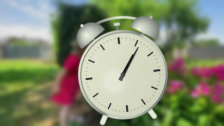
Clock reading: {"hour": 1, "minute": 6}
